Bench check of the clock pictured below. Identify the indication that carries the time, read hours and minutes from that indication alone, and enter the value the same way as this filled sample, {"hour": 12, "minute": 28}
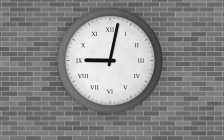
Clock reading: {"hour": 9, "minute": 2}
